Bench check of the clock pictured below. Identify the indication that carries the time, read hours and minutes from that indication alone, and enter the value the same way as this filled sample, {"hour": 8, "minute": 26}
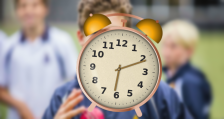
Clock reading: {"hour": 6, "minute": 11}
